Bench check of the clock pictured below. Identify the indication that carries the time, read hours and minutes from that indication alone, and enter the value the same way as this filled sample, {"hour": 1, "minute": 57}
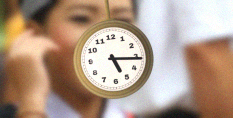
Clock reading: {"hour": 5, "minute": 16}
